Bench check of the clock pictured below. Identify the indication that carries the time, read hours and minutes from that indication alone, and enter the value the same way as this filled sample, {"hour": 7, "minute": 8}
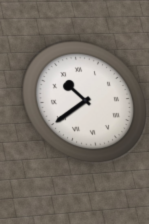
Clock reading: {"hour": 10, "minute": 40}
